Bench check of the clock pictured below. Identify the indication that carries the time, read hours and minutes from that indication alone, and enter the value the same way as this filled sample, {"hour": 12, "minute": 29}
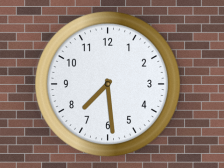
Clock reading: {"hour": 7, "minute": 29}
